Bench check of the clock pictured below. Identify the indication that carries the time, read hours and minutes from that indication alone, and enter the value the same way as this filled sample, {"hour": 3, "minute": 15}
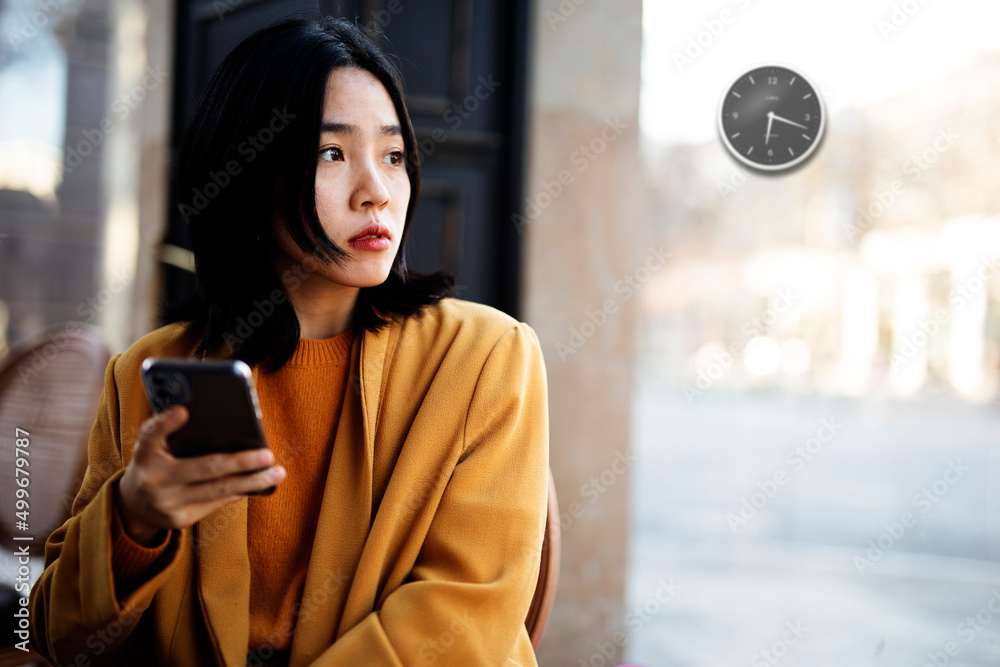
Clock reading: {"hour": 6, "minute": 18}
